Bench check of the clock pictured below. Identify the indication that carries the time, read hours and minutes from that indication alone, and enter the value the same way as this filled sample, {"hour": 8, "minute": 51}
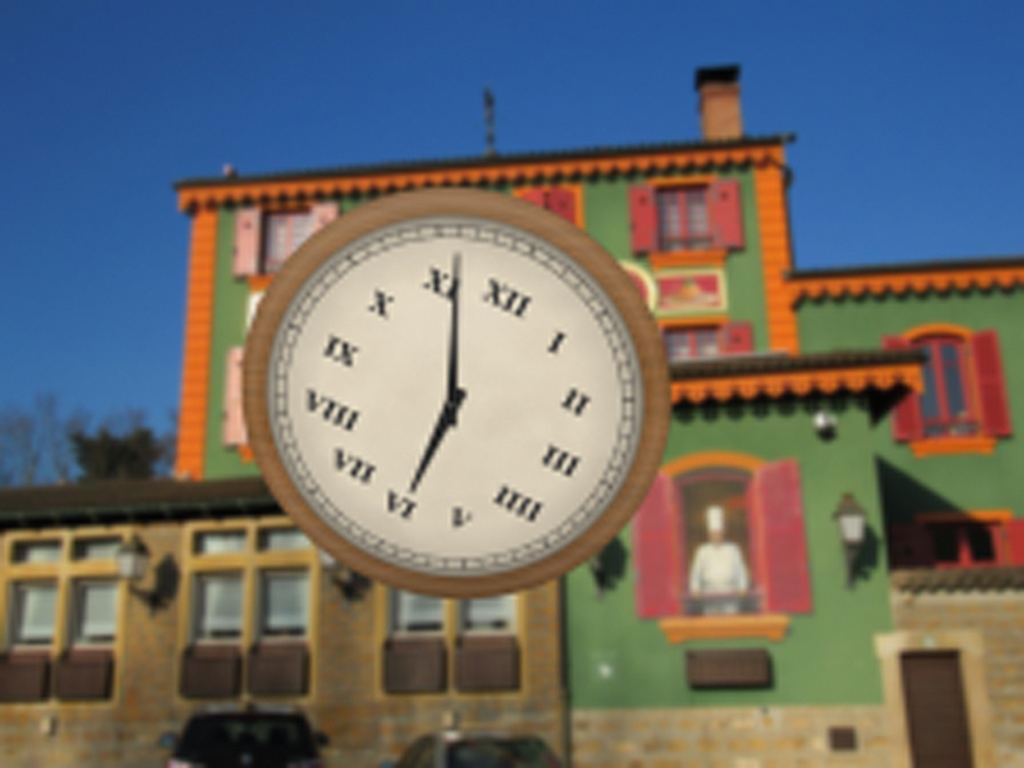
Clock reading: {"hour": 5, "minute": 56}
